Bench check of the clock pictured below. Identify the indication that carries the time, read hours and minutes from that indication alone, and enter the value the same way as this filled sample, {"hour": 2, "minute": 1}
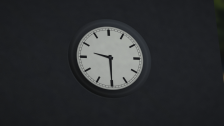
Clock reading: {"hour": 9, "minute": 30}
